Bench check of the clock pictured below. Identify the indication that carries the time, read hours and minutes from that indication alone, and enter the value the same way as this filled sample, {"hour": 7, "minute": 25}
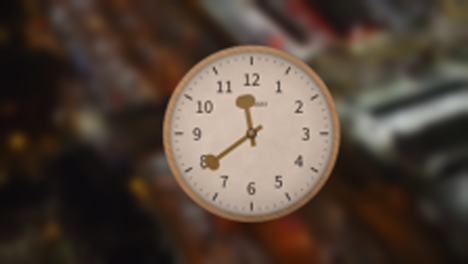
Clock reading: {"hour": 11, "minute": 39}
